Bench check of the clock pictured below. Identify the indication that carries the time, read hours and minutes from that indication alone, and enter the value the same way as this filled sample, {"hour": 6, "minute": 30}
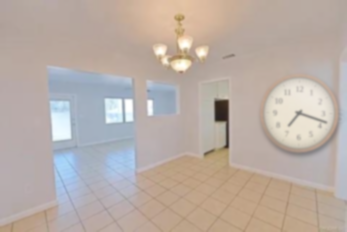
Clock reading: {"hour": 7, "minute": 18}
